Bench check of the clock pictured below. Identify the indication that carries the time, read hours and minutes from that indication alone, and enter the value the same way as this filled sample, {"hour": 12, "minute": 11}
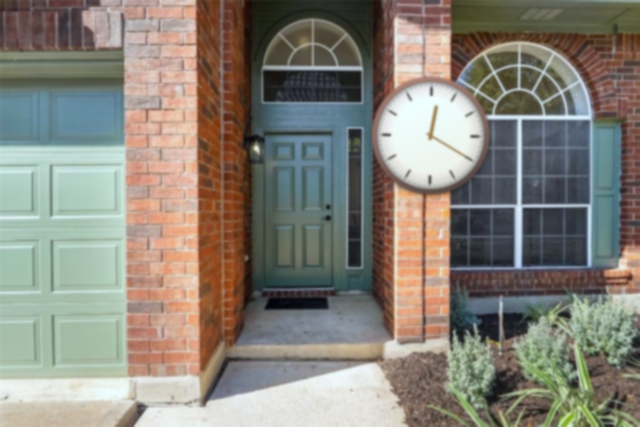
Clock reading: {"hour": 12, "minute": 20}
